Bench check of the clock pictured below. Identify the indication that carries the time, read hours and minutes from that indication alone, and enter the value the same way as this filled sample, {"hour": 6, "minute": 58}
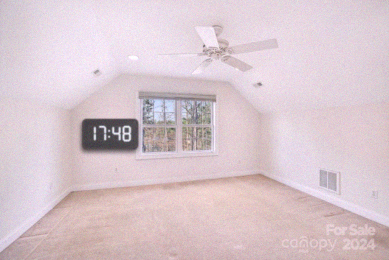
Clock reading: {"hour": 17, "minute": 48}
